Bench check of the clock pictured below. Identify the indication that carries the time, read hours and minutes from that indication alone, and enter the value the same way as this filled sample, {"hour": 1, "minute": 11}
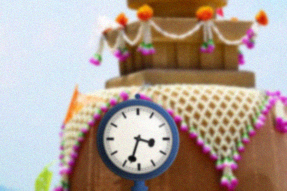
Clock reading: {"hour": 3, "minute": 33}
